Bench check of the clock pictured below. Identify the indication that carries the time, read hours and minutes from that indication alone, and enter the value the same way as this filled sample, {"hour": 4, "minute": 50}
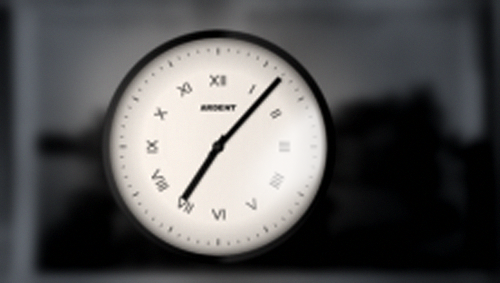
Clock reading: {"hour": 7, "minute": 7}
